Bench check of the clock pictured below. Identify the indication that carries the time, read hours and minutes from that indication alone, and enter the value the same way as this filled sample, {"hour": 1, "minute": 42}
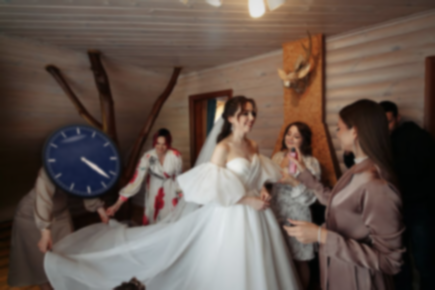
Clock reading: {"hour": 4, "minute": 22}
